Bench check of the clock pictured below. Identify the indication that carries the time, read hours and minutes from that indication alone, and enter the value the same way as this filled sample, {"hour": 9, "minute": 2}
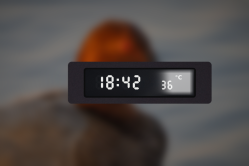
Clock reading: {"hour": 18, "minute": 42}
